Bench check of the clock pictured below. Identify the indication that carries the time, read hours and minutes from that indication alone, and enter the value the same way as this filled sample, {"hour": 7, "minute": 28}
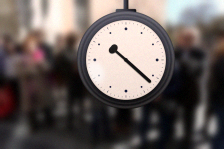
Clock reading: {"hour": 10, "minute": 22}
